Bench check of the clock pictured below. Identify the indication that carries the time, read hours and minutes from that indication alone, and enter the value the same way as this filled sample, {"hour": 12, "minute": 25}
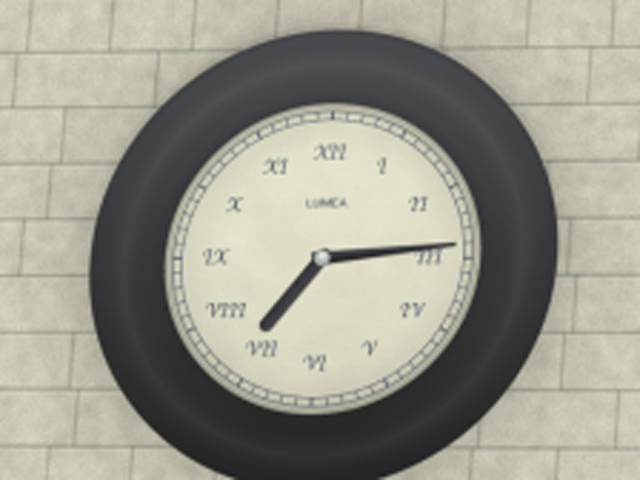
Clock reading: {"hour": 7, "minute": 14}
